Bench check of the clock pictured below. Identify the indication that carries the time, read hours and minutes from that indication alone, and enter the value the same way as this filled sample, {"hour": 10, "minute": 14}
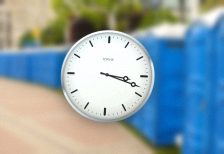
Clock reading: {"hour": 3, "minute": 18}
